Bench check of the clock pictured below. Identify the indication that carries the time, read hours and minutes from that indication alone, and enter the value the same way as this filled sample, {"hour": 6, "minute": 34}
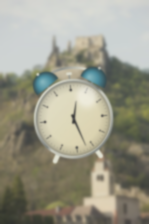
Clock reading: {"hour": 12, "minute": 27}
